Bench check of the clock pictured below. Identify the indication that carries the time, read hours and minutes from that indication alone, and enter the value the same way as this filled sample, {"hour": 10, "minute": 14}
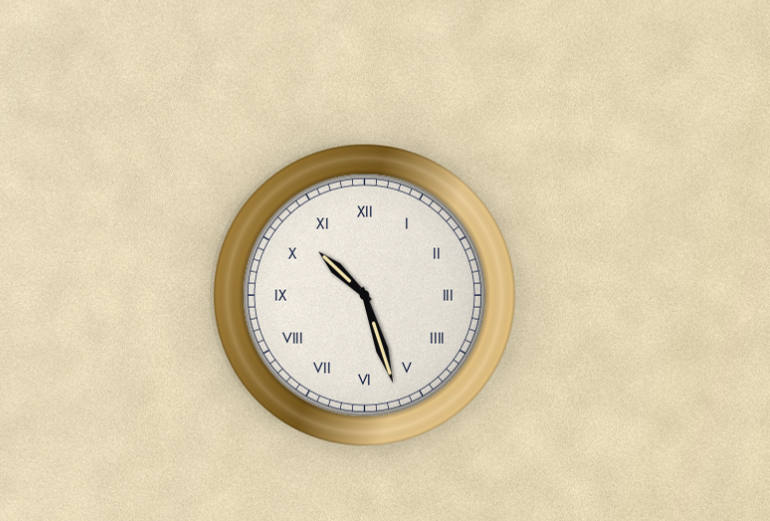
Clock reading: {"hour": 10, "minute": 27}
